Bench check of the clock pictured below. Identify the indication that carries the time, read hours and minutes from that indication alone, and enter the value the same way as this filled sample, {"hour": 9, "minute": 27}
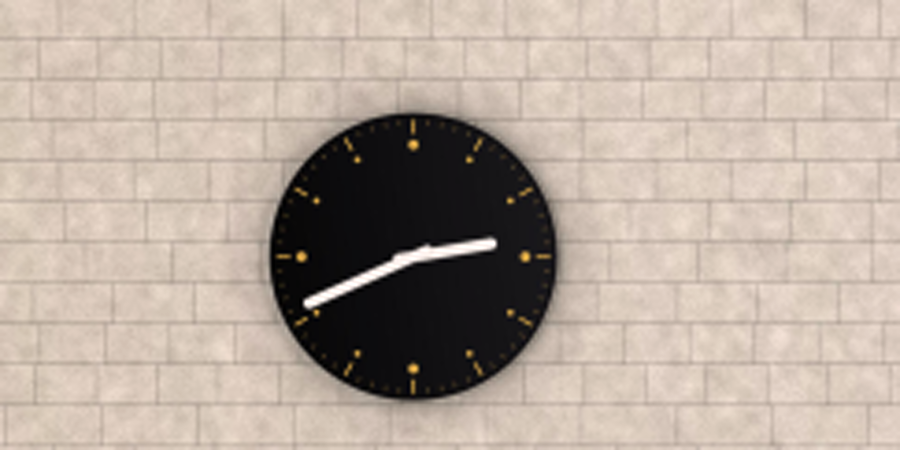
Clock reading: {"hour": 2, "minute": 41}
